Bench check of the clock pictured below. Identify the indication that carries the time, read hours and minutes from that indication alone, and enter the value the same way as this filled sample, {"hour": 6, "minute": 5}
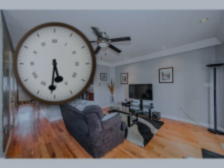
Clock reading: {"hour": 5, "minute": 31}
